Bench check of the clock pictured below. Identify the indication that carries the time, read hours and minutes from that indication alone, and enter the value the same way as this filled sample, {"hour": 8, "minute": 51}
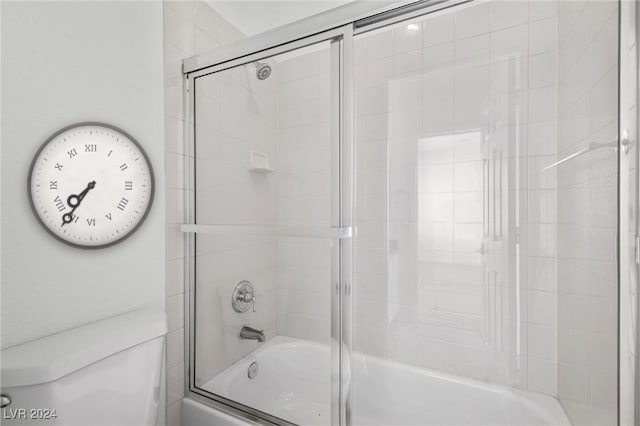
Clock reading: {"hour": 7, "minute": 36}
